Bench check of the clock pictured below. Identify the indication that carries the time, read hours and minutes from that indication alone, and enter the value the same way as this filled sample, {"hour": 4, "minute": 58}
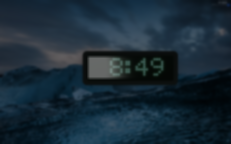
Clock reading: {"hour": 8, "minute": 49}
